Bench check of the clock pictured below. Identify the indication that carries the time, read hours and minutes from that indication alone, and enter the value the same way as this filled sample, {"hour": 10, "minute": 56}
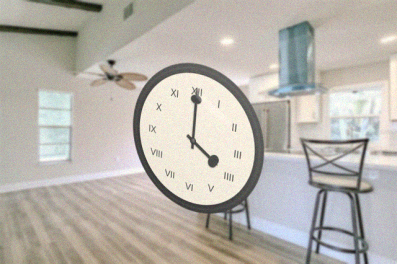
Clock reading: {"hour": 4, "minute": 0}
